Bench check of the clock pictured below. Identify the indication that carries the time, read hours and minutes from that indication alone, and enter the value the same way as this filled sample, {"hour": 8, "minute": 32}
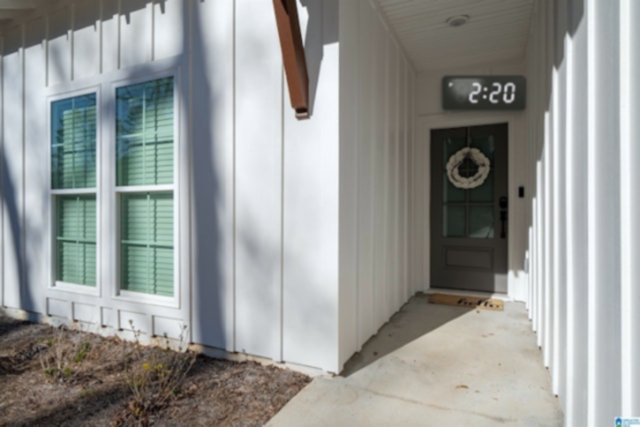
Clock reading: {"hour": 2, "minute": 20}
